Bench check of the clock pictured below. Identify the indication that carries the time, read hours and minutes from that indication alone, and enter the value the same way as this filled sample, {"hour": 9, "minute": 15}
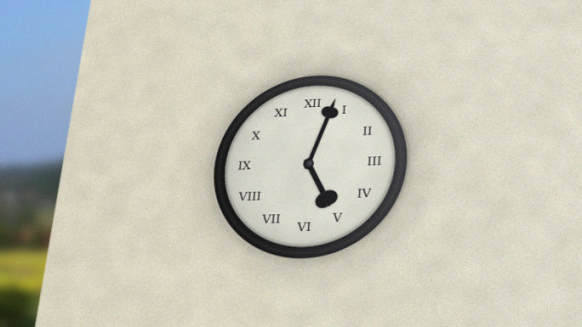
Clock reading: {"hour": 5, "minute": 3}
